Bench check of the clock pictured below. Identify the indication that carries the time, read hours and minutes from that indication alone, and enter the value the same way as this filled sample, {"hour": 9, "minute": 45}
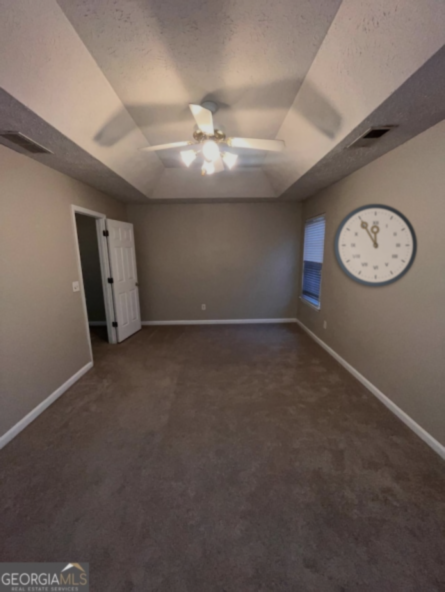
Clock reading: {"hour": 11, "minute": 55}
